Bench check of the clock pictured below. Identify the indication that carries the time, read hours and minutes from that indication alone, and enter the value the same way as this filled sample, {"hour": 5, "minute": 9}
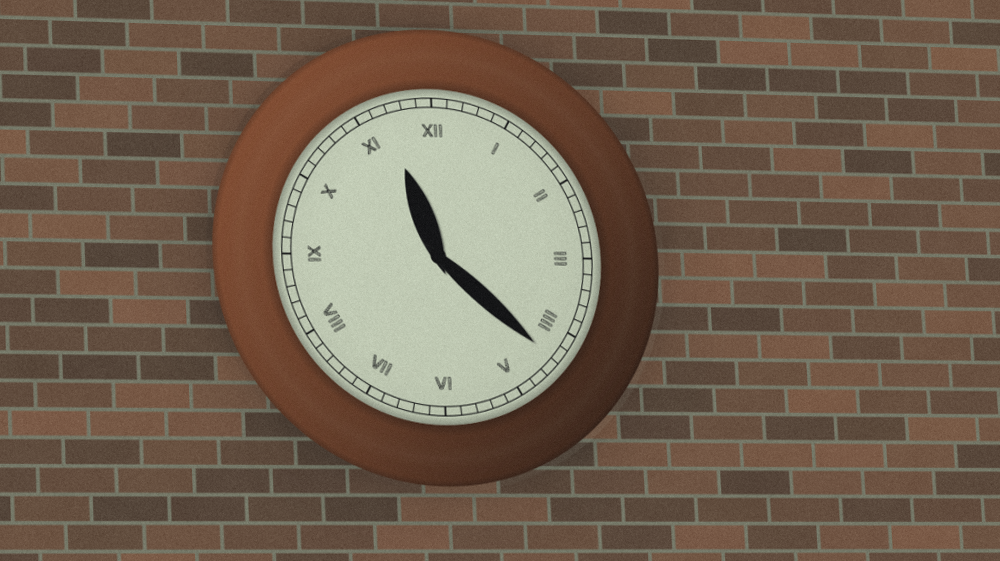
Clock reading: {"hour": 11, "minute": 22}
